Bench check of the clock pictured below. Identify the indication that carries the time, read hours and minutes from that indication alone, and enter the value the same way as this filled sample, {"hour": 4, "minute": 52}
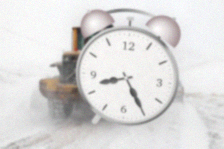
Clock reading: {"hour": 8, "minute": 25}
